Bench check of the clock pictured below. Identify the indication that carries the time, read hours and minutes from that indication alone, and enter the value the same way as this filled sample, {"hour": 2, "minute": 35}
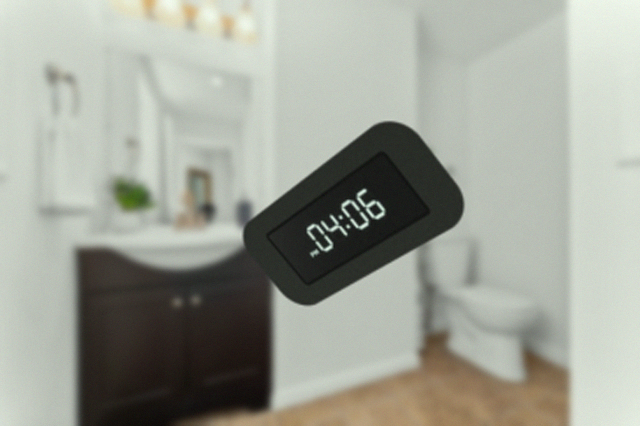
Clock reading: {"hour": 4, "minute": 6}
